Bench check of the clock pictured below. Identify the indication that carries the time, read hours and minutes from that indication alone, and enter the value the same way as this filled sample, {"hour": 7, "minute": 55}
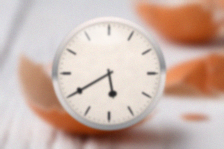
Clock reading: {"hour": 5, "minute": 40}
